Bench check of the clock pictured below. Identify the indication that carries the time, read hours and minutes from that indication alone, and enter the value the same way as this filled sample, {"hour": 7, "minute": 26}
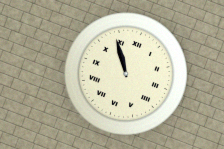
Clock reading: {"hour": 10, "minute": 54}
